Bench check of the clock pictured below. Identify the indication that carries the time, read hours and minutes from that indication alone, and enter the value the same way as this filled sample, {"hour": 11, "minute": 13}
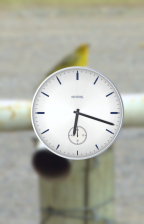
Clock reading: {"hour": 6, "minute": 18}
